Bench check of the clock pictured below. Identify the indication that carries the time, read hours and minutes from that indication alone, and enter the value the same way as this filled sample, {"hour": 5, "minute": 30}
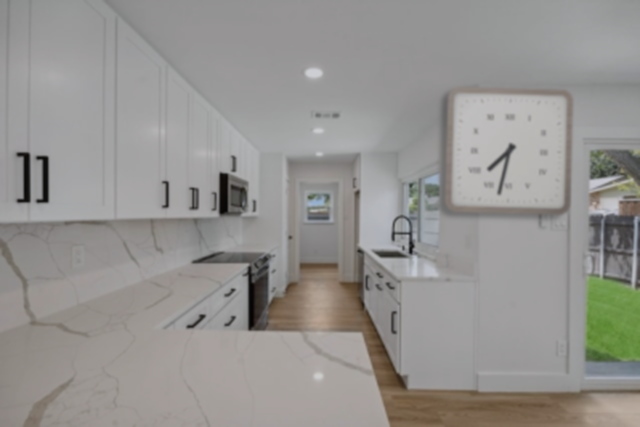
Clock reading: {"hour": 7, "minute": 32}
